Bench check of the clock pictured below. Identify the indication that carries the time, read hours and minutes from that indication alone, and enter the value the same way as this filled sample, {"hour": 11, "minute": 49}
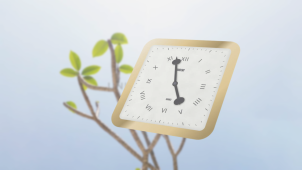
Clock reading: {"hour": 4, "minute": 57}
